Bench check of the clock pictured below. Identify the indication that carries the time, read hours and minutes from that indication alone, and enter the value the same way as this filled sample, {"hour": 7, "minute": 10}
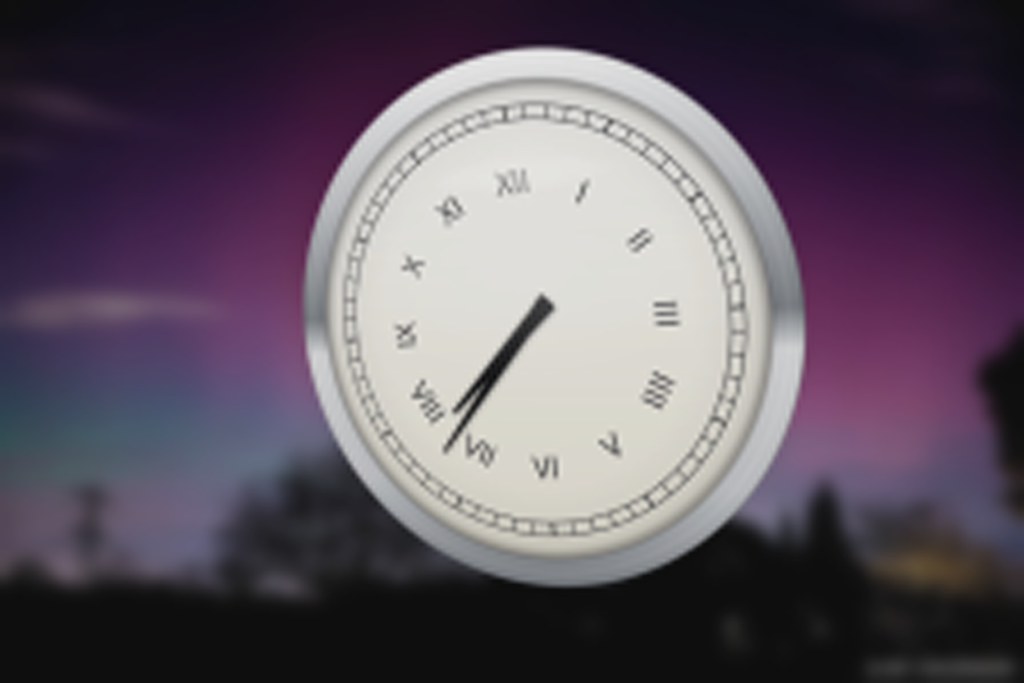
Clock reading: {"hour": 7, "minute": 37}
